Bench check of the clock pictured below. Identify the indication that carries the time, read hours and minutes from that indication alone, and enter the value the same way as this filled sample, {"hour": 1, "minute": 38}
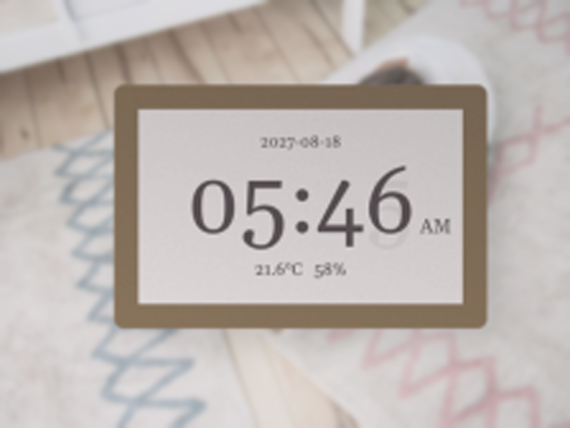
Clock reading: {"hour": 5, "minute": 46}
